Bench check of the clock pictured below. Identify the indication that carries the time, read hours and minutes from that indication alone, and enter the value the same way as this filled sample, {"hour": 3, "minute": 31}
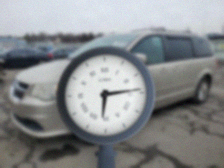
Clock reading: {"hour": 6, "minute": 14}
